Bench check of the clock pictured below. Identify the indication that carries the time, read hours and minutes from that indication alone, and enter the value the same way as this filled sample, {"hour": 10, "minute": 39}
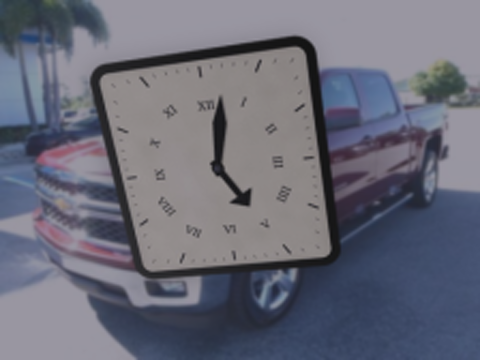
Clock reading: {"hour": 5, "minute": 2}
